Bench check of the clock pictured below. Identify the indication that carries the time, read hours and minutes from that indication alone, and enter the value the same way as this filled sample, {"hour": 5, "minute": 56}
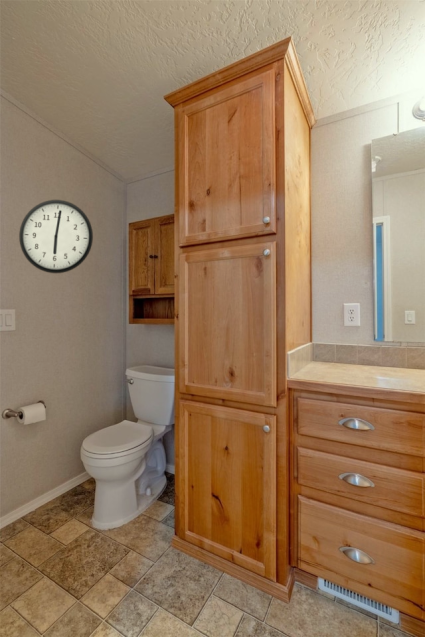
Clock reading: {"hour": 6, "minute": 1}
